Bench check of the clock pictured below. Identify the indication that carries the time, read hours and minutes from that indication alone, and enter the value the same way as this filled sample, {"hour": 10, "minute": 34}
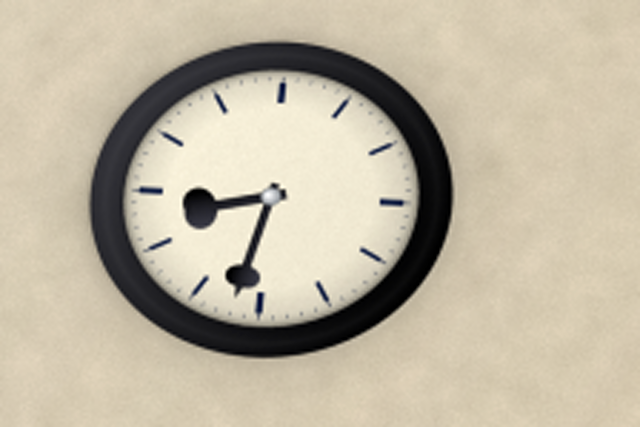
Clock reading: {"hour": 8, "minute": 32}
